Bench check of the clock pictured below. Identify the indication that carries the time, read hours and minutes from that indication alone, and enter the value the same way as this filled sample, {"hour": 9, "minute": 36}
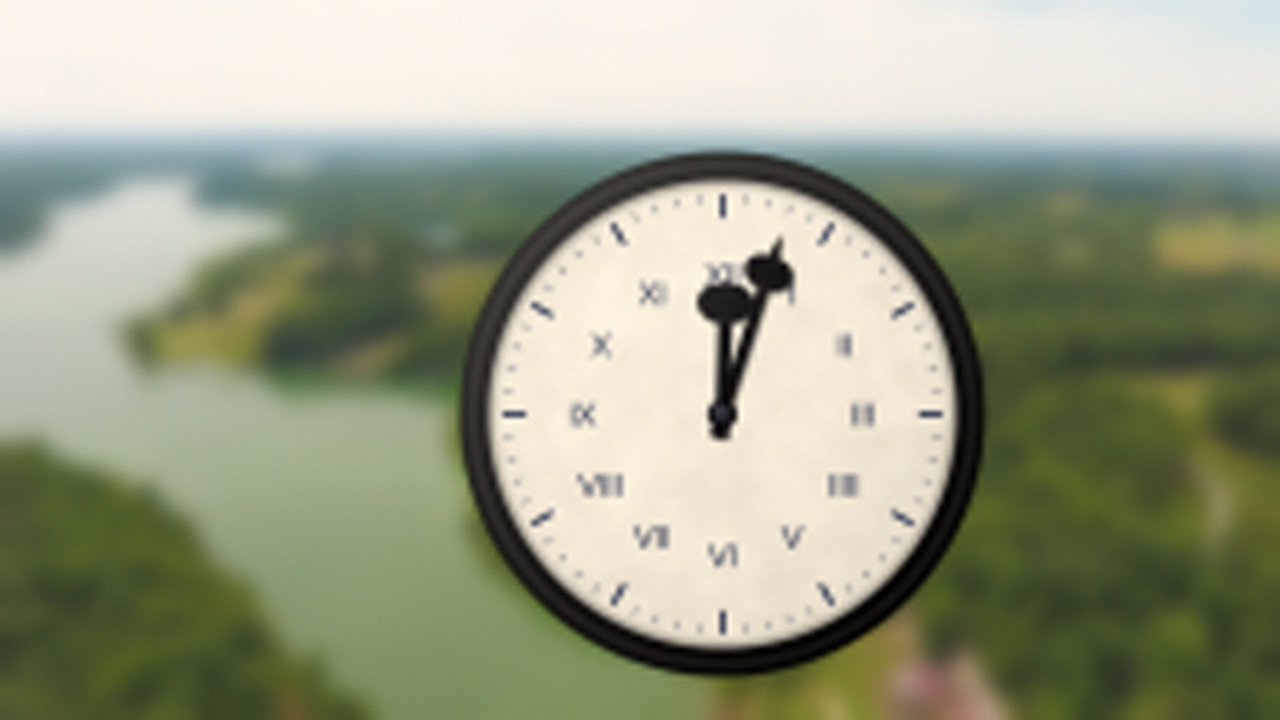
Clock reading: {"hour": 12, "minute": 3}
